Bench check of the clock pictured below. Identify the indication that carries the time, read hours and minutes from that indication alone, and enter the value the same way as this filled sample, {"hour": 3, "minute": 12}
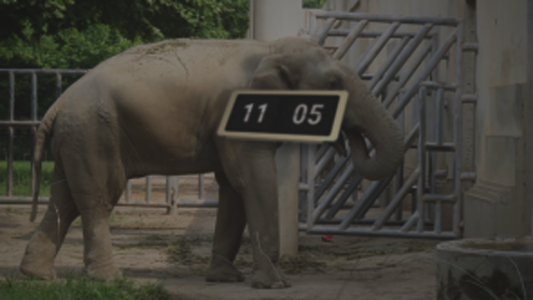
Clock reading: {"hour": 11, "minute": 5}
